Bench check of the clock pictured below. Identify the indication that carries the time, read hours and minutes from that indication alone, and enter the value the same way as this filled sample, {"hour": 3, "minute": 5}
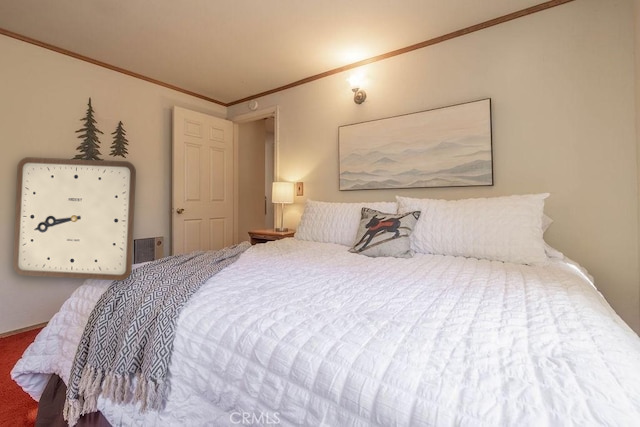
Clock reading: {"hour": 8, "minute": 42}
